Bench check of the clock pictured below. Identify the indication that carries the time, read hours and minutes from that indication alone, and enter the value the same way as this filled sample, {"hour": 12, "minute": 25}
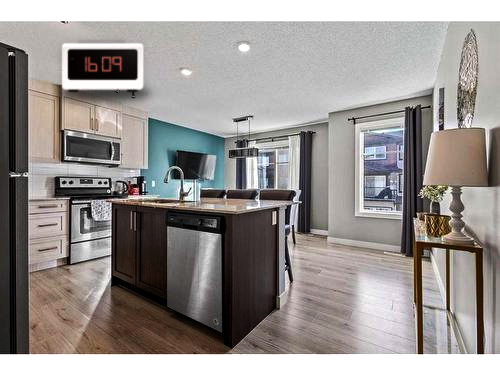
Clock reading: {"hour": 16, "minute": 9}
